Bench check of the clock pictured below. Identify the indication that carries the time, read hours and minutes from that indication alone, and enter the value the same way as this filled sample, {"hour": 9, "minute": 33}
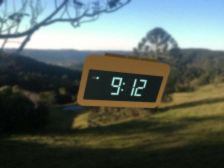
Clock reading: {"hour": 9, "minute": 12}
